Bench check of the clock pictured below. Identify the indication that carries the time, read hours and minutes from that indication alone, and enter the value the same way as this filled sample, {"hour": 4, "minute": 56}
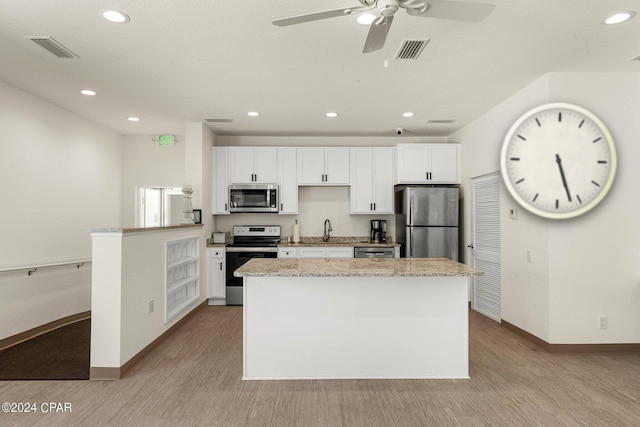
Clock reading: {"hour": 5, "minute": 27}
